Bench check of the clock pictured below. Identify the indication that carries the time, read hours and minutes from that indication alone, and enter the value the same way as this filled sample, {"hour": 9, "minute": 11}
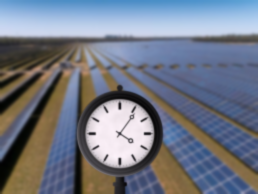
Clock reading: {"hour": 4, "minute": 6}
